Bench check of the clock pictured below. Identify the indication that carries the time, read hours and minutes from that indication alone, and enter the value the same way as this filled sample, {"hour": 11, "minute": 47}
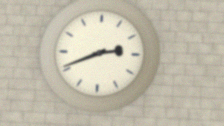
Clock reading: {"hour": 2, "minute": 41}
